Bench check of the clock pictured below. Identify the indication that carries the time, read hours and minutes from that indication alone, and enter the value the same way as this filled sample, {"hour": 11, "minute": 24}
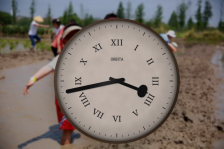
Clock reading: {"hour": 3, "minute": 43}
